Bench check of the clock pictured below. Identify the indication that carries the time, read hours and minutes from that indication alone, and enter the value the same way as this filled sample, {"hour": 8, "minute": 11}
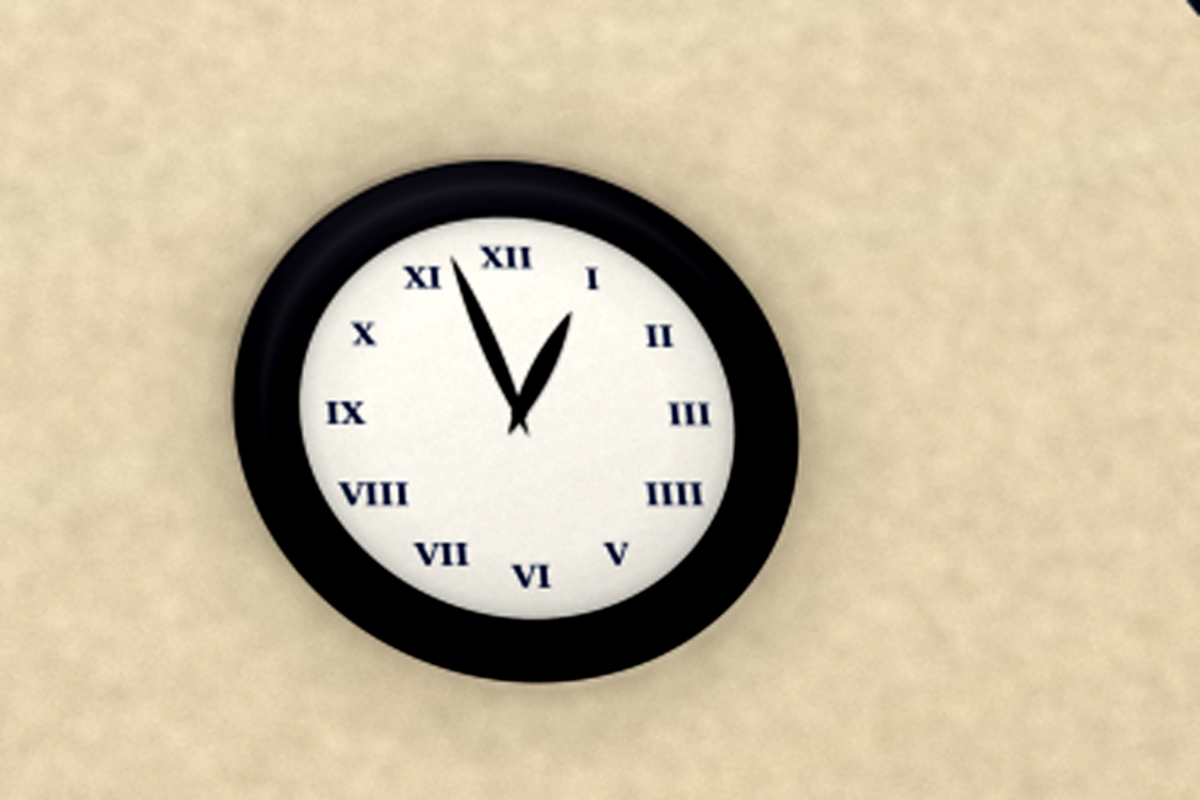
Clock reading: {"hour": 12, "minute": 57}
